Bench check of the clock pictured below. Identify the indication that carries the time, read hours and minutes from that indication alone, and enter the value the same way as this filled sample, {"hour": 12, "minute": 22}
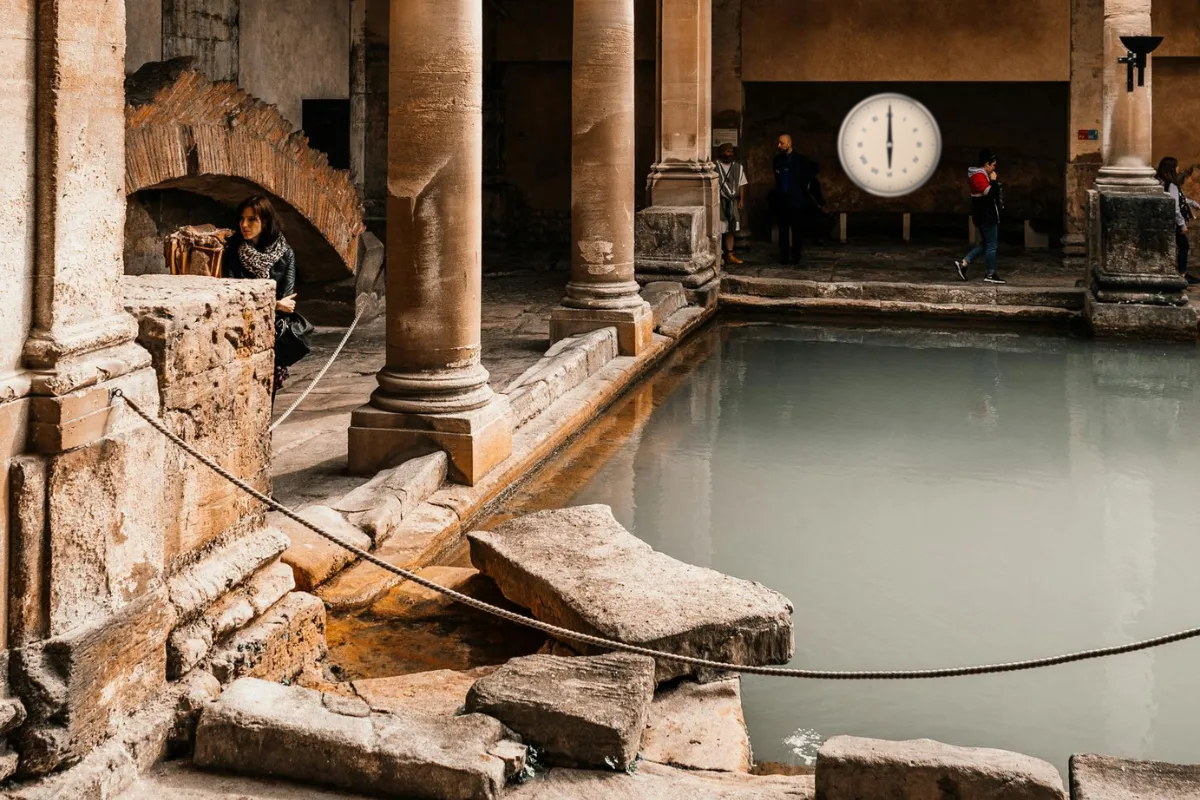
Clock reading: {"hour": 6, "minute": 0}
